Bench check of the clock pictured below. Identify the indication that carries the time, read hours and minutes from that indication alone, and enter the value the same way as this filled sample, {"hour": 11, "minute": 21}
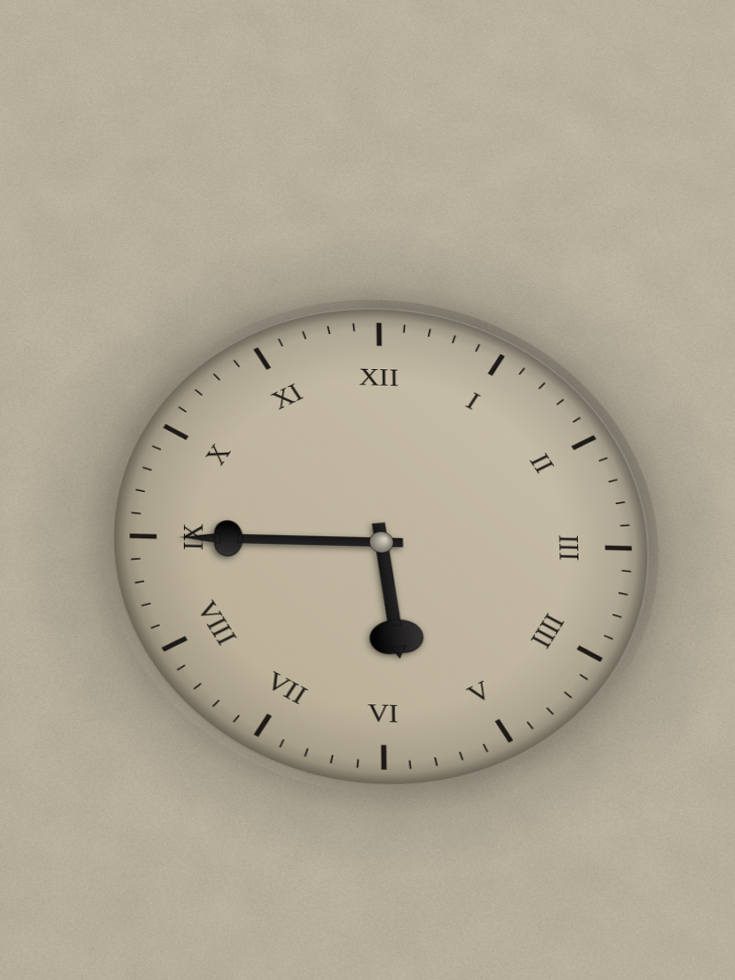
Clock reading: {"hour": 5, "minute": 45}
